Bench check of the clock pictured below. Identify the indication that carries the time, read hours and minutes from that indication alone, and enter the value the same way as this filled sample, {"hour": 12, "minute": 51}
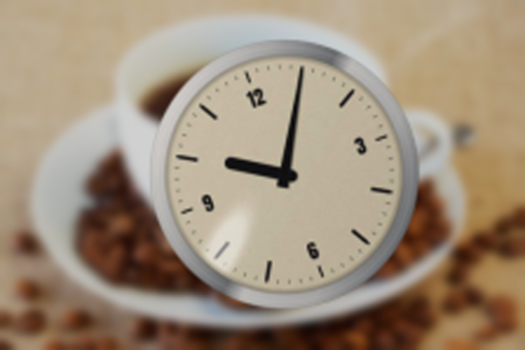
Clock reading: {"hour": 10, "minute": 5}
